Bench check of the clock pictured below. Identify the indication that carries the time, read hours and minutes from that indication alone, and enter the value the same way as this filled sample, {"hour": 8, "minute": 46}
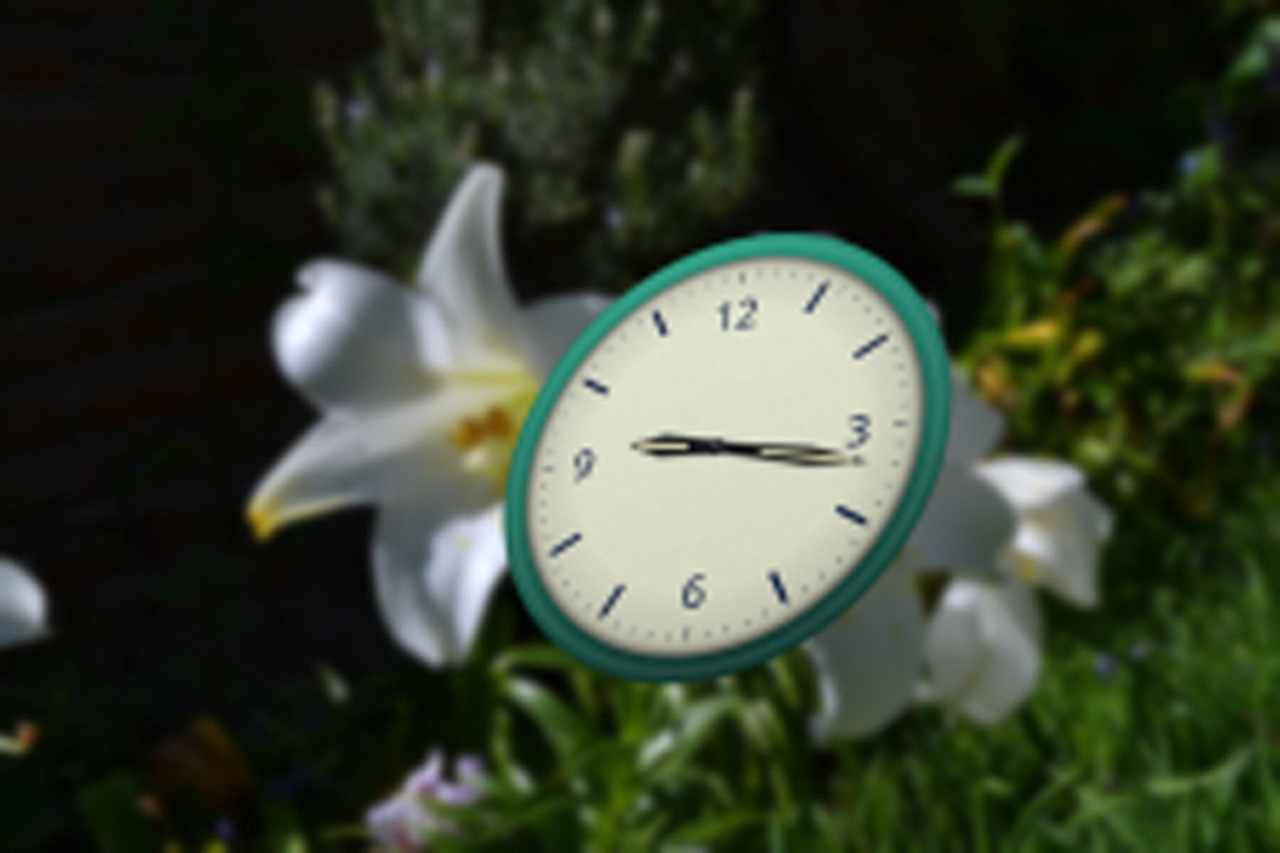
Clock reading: {"hour": 9, "minute": 17}
